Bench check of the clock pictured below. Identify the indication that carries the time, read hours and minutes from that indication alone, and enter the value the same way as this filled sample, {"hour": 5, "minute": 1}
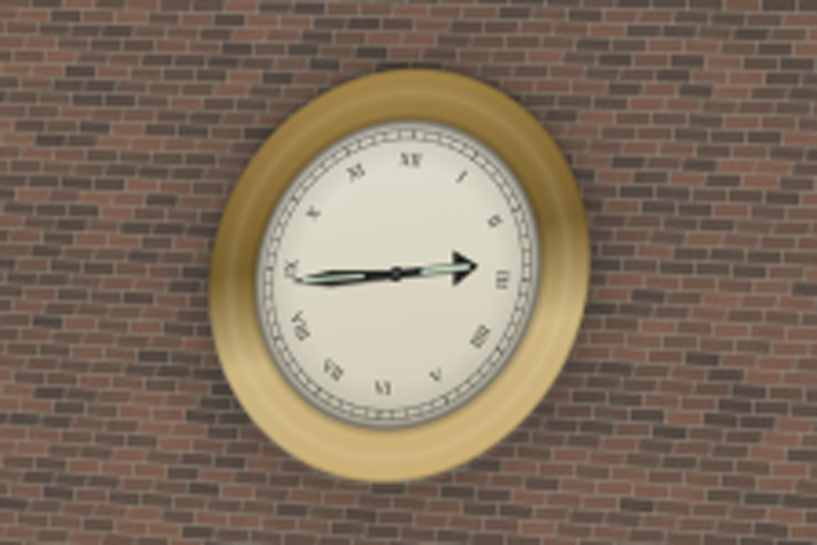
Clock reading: {"hour": 2, "minute": 44}
